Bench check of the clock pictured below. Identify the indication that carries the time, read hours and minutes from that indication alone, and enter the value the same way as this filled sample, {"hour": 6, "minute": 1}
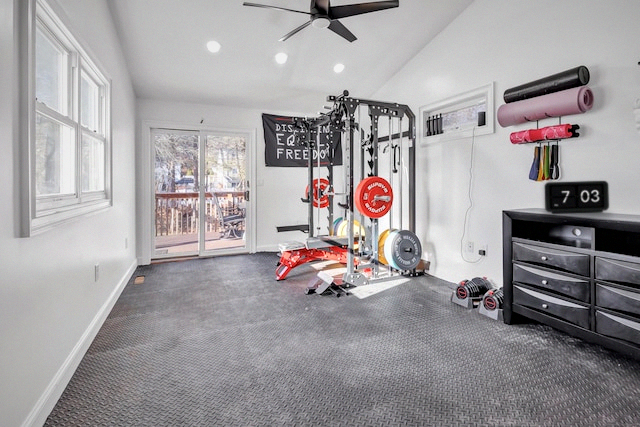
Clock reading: {"hour": 7, "minute": 3}
